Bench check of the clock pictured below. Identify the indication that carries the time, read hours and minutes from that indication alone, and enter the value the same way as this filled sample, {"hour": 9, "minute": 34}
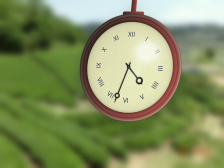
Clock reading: {"hour": 4, "minute": 33}
